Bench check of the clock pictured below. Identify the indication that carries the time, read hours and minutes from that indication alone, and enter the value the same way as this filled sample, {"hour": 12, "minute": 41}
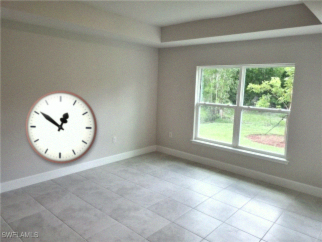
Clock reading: {"hour": 12, "minute": 51}
